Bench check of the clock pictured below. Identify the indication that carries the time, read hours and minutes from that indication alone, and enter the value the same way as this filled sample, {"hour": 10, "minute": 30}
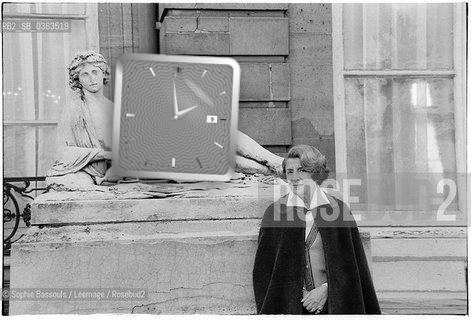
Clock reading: {"hour": 1, "minute": 59}
